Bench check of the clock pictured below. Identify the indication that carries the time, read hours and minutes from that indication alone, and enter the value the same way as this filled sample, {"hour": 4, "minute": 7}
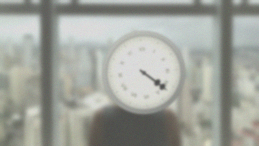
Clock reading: {"hour": 4, "minute": 22}
